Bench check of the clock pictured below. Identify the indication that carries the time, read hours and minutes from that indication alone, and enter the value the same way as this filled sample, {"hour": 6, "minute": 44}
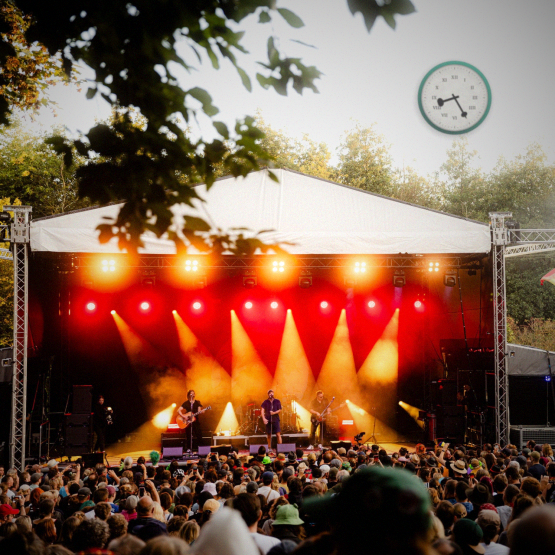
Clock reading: {"hour": 8, "minute": 25}
